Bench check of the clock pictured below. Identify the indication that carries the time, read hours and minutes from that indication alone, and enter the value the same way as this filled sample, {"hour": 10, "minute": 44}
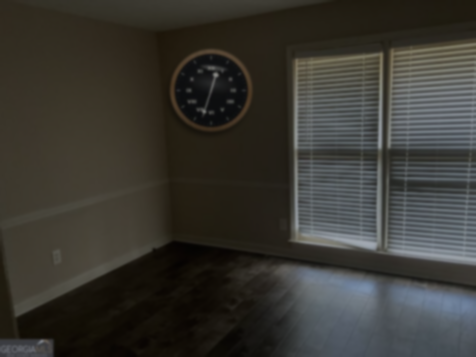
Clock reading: {"hour": 12, "minute": 33}
